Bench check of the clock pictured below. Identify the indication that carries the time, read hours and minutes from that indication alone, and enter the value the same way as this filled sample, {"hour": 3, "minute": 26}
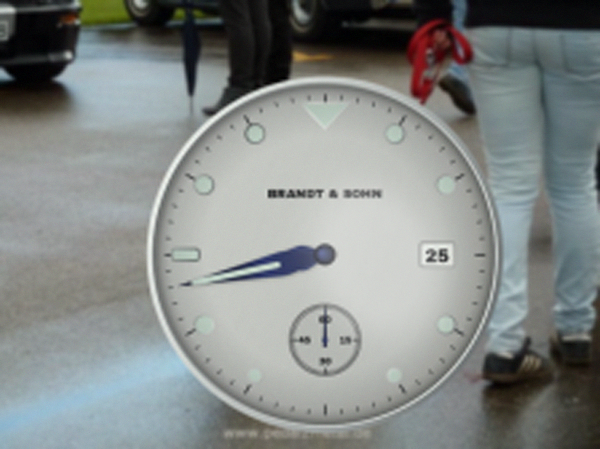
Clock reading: {"hour": 8, "minute": 43}
